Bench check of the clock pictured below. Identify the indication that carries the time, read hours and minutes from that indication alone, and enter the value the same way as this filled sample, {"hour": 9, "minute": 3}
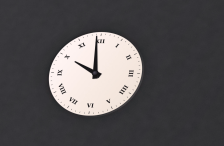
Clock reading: {"hour": 9, "minute": 59}
